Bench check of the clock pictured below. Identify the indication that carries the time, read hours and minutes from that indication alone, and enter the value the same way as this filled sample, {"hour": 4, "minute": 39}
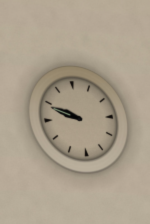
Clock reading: {"hour": 9, "minute": 49}
